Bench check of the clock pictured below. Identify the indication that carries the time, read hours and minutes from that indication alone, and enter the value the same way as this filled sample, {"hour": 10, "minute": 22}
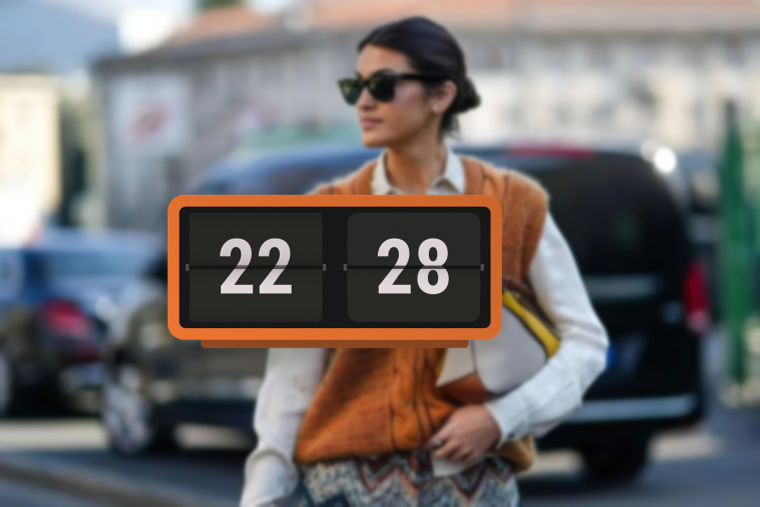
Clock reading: {"hour": 22, "minute": 28}
